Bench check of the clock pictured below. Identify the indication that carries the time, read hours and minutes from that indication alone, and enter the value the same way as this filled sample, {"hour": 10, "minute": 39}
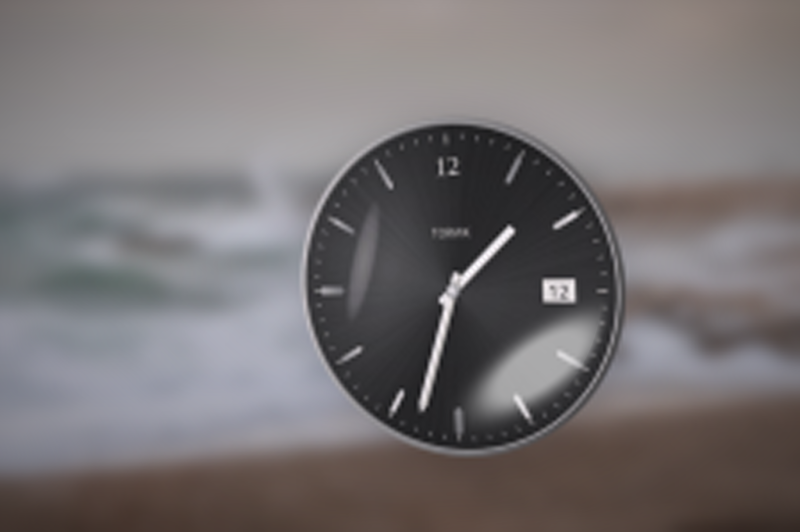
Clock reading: {"hour": 1, "minute": 33}
